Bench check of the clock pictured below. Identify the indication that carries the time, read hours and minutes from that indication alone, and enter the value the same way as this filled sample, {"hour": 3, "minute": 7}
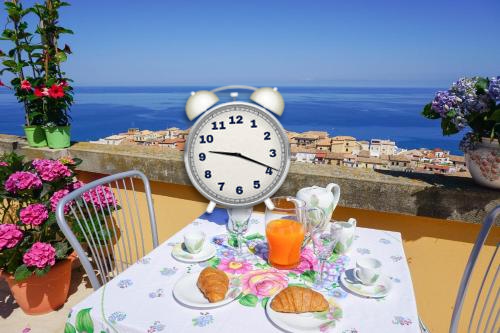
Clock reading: {"hour": 9, "minute": 19}
